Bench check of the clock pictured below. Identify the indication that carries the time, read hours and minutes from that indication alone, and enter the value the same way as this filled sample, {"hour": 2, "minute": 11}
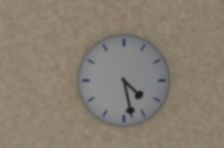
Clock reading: {"hour": 4, "minute": 28}
